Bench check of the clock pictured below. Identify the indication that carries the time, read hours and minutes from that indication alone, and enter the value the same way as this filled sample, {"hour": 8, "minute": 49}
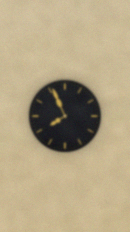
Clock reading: {"hour": 7, "minute": 56}
